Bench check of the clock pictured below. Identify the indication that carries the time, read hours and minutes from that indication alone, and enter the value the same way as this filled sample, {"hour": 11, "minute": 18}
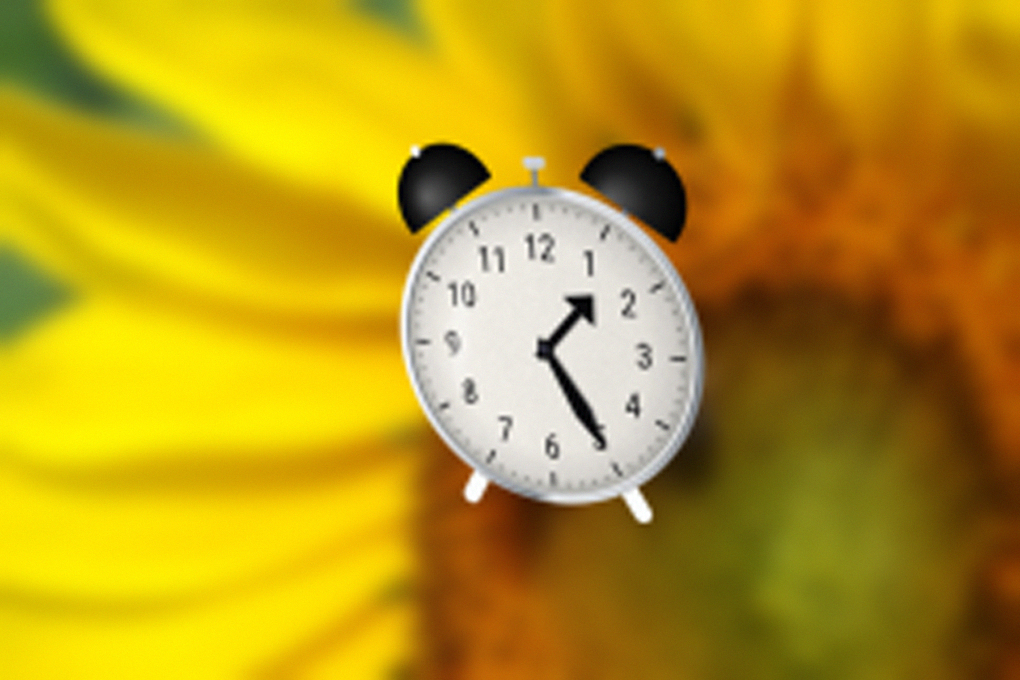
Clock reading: {"hour": 1, "minute": 25}
